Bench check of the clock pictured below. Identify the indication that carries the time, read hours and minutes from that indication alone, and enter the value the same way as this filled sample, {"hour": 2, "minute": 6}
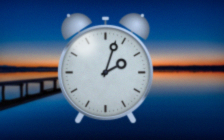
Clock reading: {"hour": 2, "minute": 3}
